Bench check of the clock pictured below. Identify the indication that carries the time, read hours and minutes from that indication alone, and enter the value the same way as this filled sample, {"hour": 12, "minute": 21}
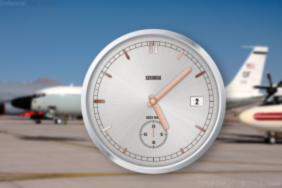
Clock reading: {"hour": 5, "minute": 8}
